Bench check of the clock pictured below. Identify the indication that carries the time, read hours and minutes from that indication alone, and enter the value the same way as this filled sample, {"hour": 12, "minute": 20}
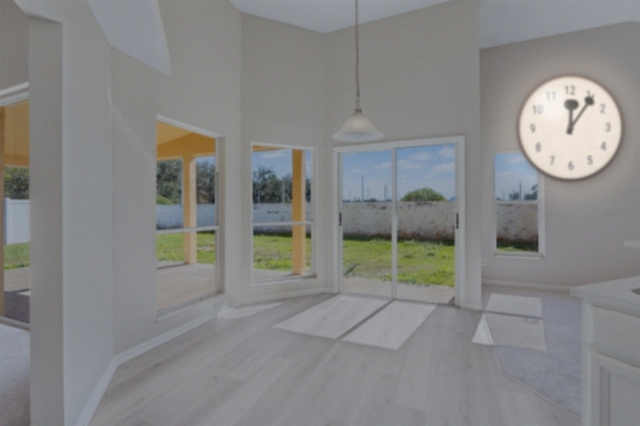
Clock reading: {"hour": 12, "minute": 6}
